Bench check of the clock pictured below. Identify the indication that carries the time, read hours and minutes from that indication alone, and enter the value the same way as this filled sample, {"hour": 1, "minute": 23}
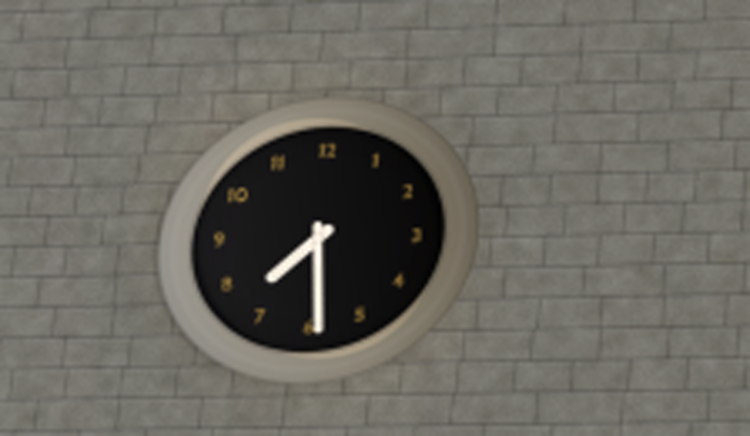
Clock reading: {"hour": 7, "minute": 29}
